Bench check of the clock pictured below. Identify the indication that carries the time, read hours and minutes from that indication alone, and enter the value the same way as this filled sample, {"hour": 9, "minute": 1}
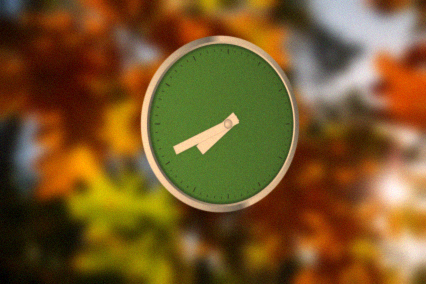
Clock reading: {"hour": 7, "minute": 41}
